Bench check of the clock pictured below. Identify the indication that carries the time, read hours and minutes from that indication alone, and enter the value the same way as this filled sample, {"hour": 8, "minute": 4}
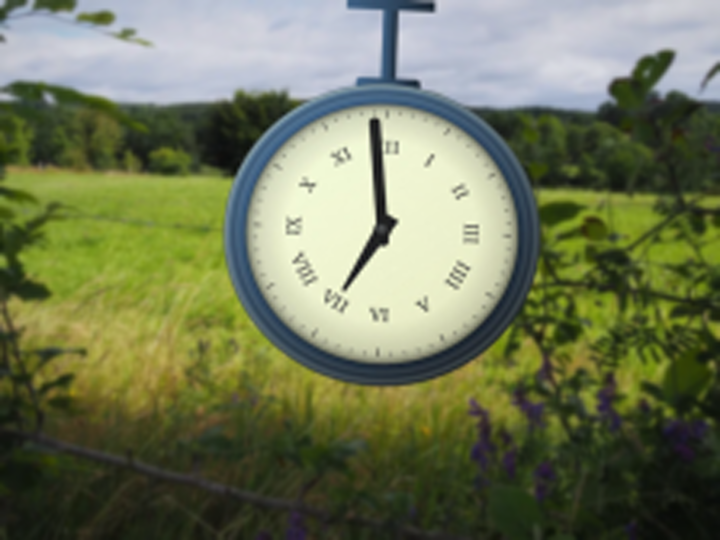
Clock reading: {"hour": 6, "minute": 59}
